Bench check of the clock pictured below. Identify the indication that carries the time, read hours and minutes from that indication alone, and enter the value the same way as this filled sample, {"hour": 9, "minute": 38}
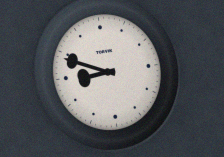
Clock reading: {"hour": 8, "minute": 49}
